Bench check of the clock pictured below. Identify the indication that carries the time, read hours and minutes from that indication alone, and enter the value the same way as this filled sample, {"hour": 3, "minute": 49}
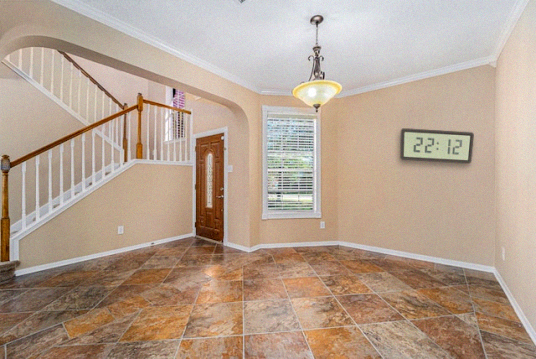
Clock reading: {"hour": 22, "minute": 12}
